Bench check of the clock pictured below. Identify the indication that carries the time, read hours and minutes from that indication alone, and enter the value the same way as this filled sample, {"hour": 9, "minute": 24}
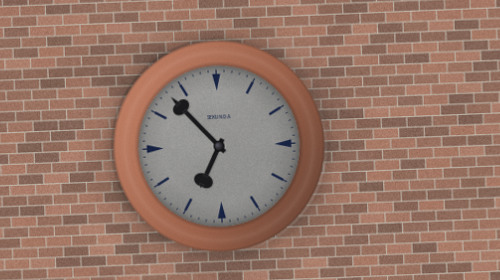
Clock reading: {"hour": 6, "minute": 53}
